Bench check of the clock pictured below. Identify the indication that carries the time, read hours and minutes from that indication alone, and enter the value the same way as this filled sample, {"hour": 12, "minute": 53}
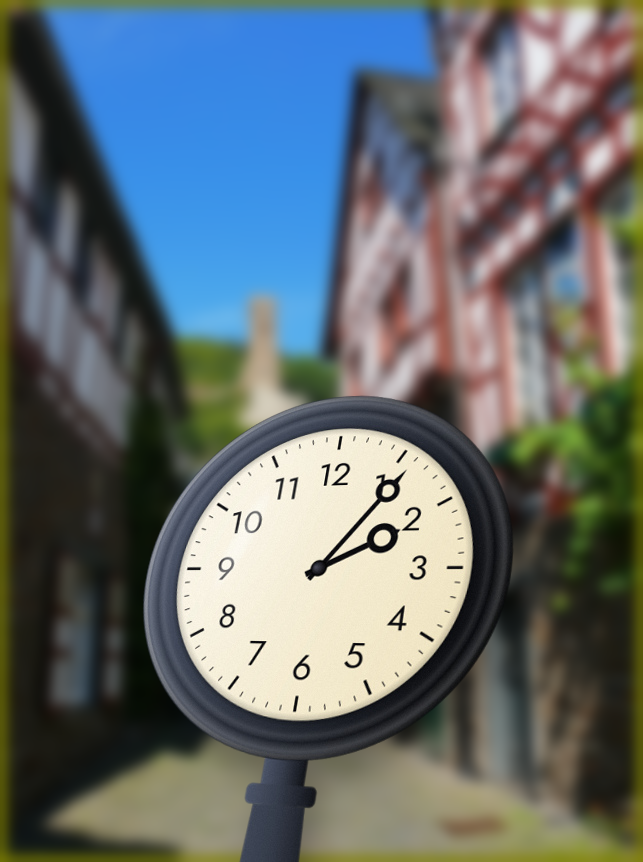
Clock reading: {"hour": 2, "minute": 6}
